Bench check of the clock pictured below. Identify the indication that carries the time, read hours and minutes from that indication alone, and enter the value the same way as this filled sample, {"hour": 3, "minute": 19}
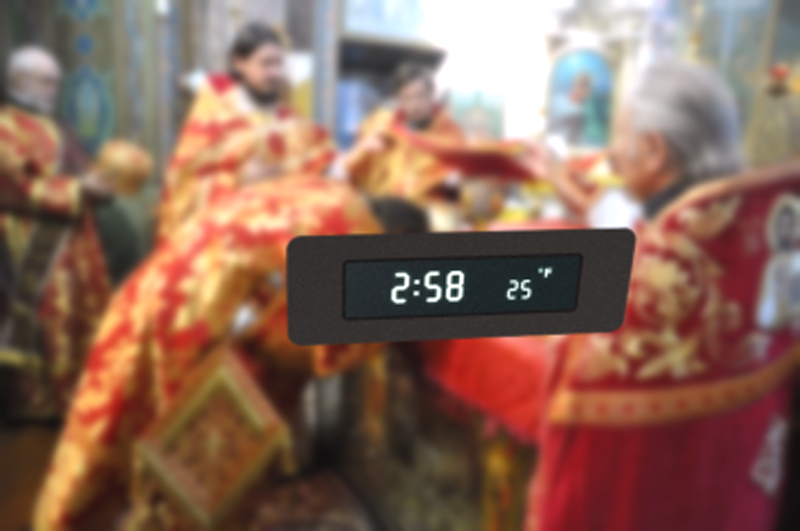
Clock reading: {"hour": 2, "minute": 58}
